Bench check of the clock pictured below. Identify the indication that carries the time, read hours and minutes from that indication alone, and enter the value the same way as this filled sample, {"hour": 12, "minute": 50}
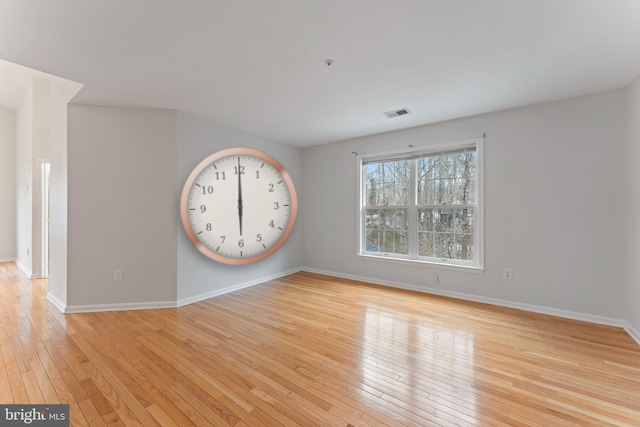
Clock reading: {"hour": 6, "minute": 0}
